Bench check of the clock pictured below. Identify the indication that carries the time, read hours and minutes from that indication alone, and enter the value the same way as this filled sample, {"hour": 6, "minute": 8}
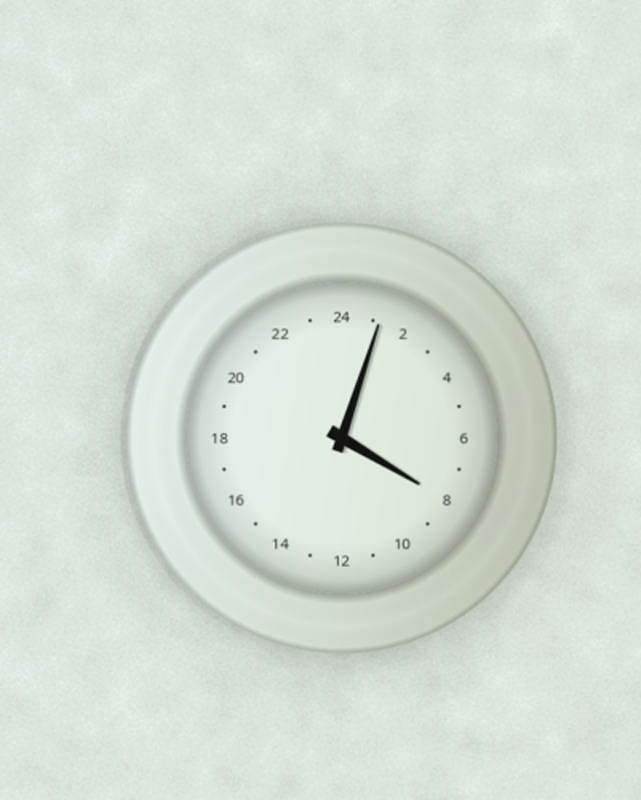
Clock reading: {"hour": 8, "minute": 3}
